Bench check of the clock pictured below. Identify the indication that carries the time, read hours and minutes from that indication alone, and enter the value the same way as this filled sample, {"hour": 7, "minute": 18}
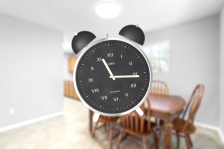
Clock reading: {"hour": 11, "minute": 16}
